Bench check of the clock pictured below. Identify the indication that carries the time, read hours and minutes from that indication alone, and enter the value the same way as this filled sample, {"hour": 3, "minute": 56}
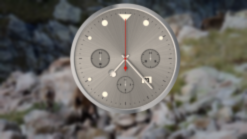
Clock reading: {"hour": 7, "minute": 23}
